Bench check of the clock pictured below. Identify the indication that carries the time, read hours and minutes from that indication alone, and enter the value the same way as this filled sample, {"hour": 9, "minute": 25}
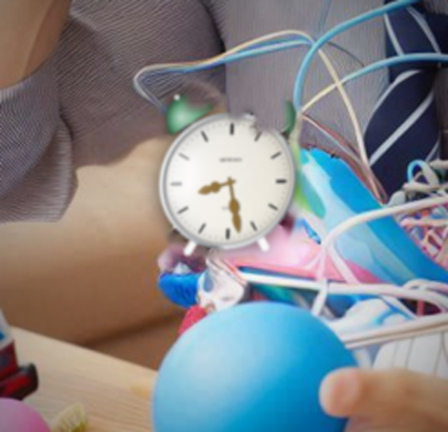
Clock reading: {"hour": 8, "minute": 28}
